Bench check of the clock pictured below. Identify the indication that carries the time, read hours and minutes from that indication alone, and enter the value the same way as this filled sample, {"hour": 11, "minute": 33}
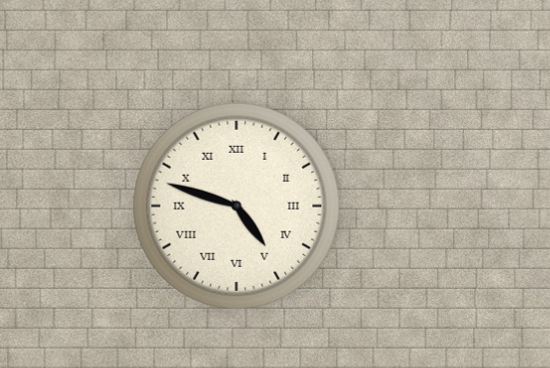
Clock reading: {"hour": 4, "minute": 48}
